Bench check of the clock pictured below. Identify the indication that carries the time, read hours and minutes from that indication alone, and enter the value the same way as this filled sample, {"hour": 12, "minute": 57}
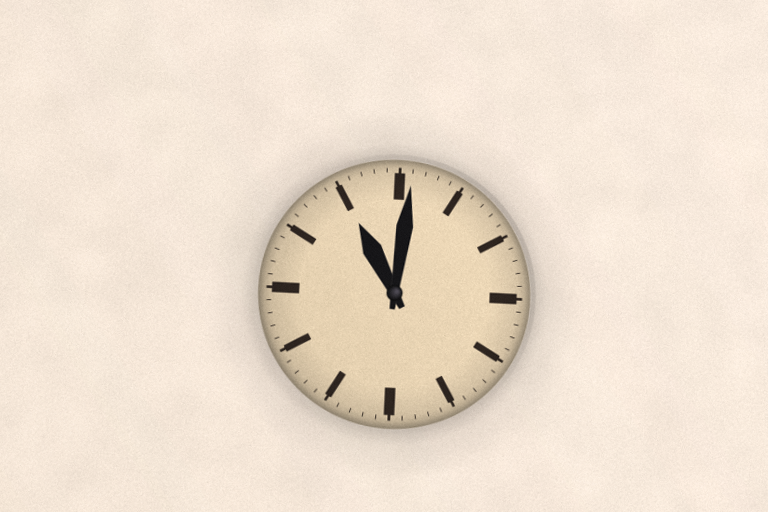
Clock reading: {"hour": 11, "minute": 1}
